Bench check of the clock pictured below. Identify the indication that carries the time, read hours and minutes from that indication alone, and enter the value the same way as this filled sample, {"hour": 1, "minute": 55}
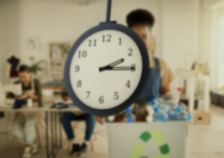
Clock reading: {"hour": 2, "minute": 15}
